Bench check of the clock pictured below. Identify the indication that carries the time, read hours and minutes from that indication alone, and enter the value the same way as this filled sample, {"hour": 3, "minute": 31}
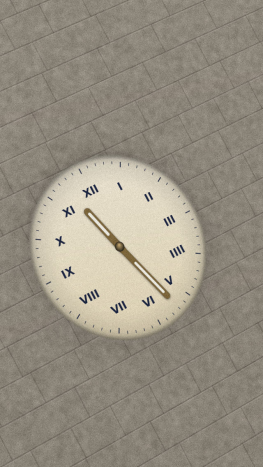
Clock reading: {"hour": 11, "minute": 27}
